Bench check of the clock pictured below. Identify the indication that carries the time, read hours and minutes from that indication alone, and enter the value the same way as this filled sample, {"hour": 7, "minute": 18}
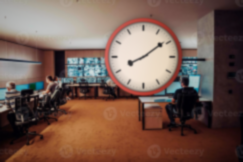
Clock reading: {"hour": 8, "minute": 9}
